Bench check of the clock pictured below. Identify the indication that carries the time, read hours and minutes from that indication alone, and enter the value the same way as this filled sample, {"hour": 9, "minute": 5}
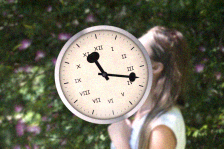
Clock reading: {"hour": 11, "minute": 18}
